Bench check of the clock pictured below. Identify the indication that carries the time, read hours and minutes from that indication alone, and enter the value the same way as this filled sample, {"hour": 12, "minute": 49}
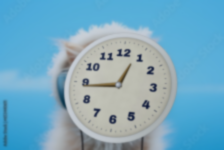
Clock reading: {"hour": 12, "minute": 44}
